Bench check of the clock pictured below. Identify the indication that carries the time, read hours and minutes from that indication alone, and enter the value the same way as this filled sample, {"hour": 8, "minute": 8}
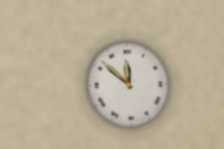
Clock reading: {"hour": 11, "minute": 52}
